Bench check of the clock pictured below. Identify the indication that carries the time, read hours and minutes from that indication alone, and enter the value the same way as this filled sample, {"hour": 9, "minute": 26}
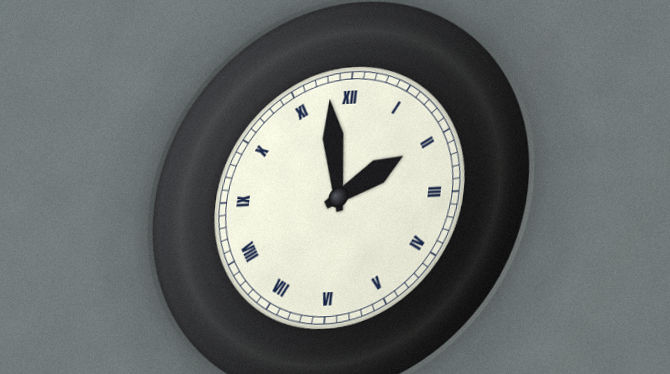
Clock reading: {"hour": 1, "minute": 58}
